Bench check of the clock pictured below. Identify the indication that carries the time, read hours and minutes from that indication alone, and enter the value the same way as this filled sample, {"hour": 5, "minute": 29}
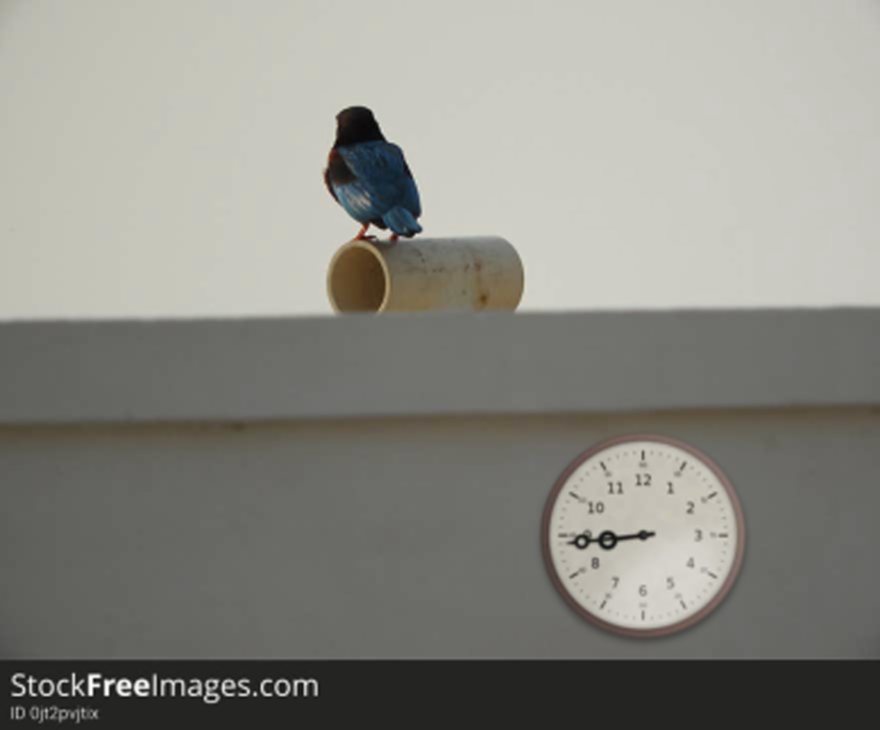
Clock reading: {"hour": 8, "minute": 44}
